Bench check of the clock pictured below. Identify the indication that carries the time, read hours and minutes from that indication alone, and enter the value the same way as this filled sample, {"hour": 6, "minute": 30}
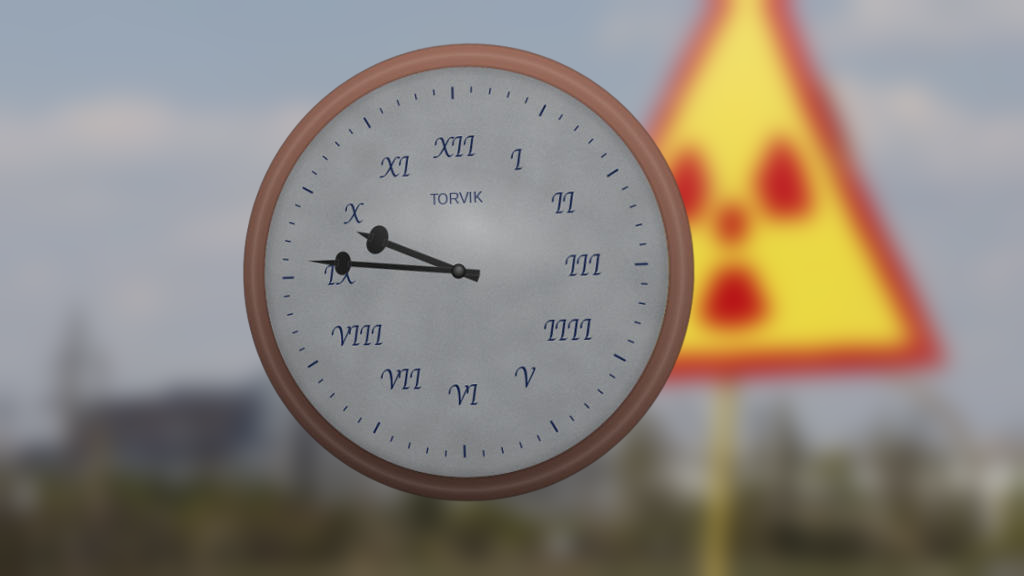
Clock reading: {"hour": 9, "minute": 46}
